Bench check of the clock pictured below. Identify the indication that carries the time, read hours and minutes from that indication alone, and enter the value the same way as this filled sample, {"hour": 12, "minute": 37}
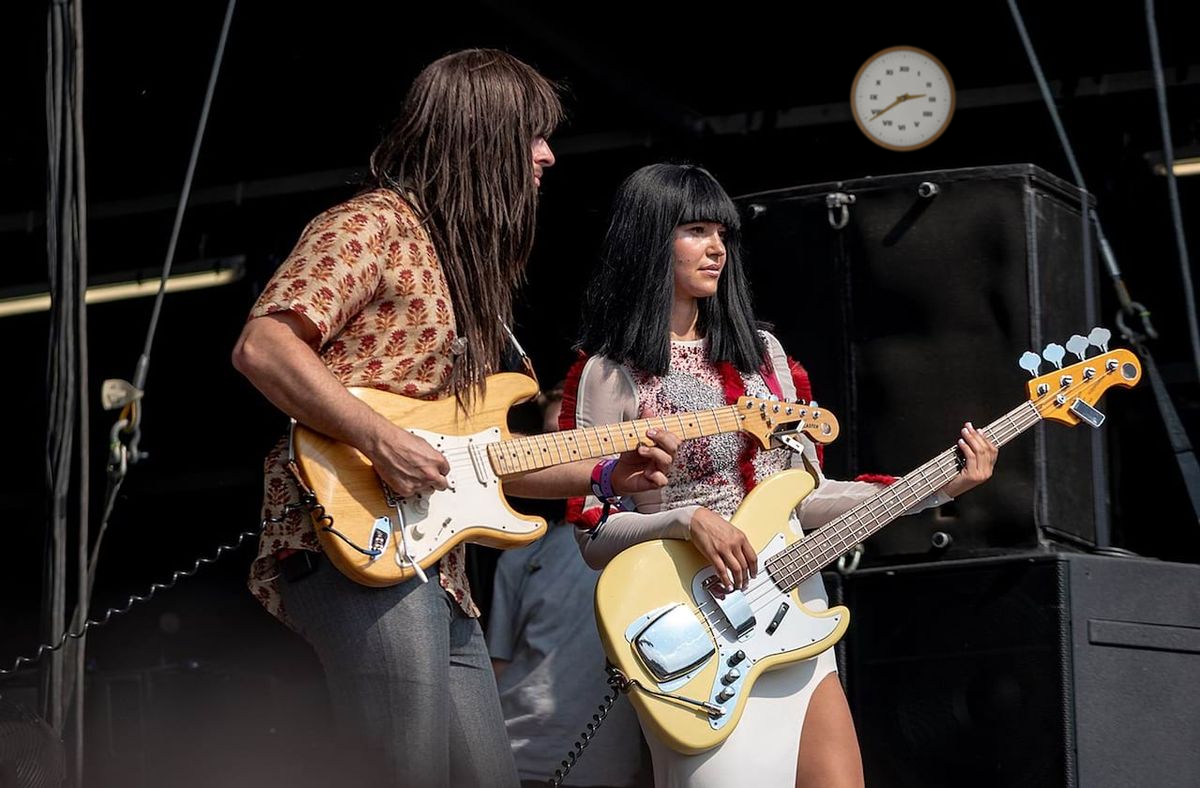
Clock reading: {"hour": 2, "minute": 39}
